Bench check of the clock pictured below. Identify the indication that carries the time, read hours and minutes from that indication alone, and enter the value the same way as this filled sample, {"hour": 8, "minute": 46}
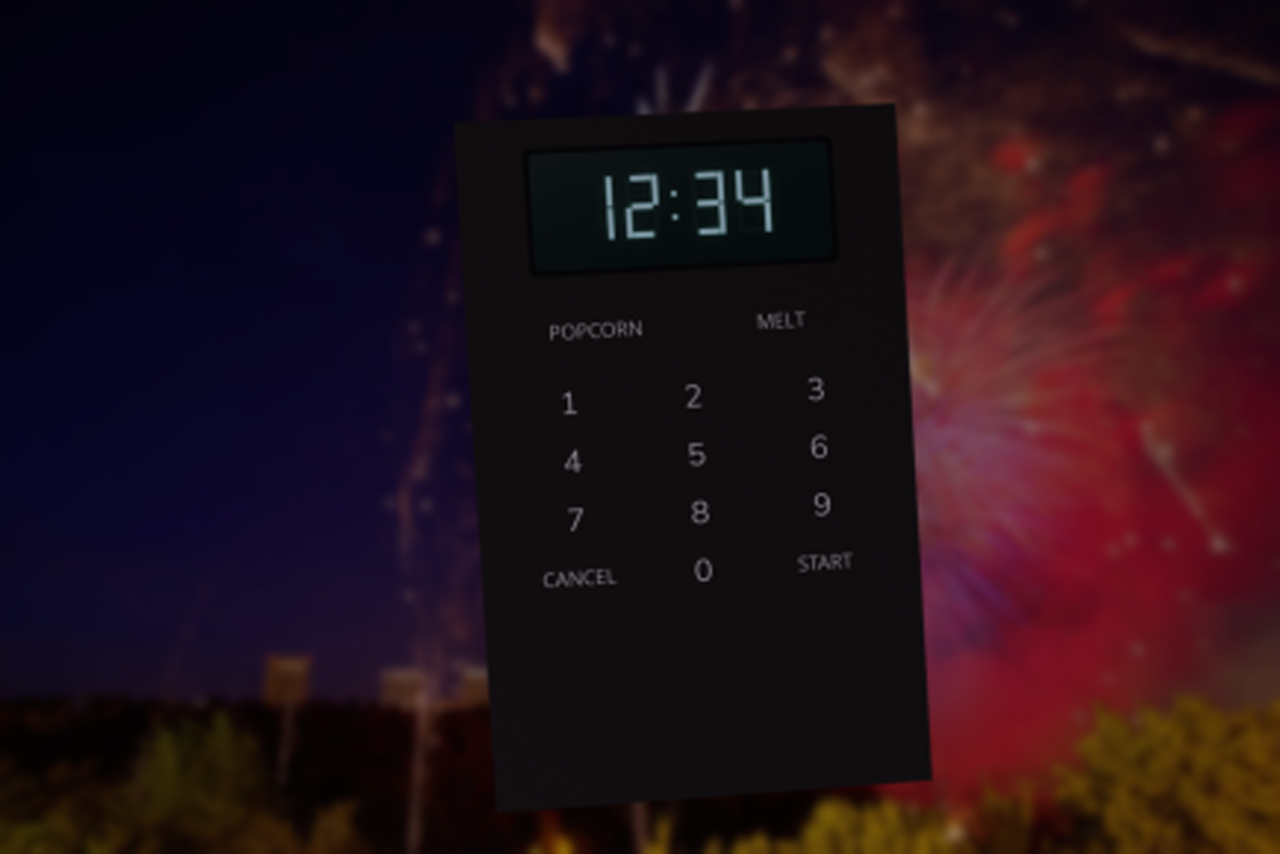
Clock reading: {"hour": 12, "minute": 34}
